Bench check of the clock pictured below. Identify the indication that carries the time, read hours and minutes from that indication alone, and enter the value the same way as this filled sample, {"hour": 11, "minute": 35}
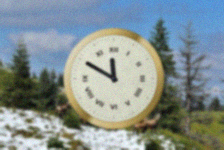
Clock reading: {"hour": 11, "minute": 50}
